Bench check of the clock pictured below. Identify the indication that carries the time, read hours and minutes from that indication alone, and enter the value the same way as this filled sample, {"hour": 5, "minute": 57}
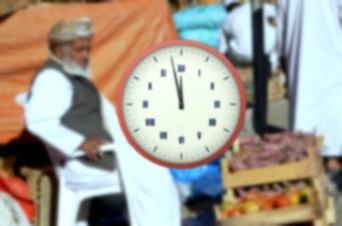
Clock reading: {"hour": 11, "minute": 58}
